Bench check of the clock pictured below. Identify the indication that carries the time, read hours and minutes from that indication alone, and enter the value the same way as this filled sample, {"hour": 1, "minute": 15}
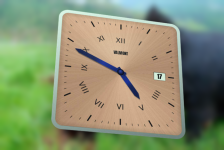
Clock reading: {"hour": 4, "minute": 49}
